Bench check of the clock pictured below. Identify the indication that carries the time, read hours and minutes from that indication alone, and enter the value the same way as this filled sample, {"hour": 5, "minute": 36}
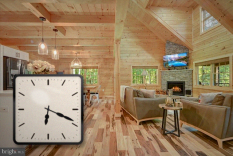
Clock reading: {"hour": 6, "minute": 19}
